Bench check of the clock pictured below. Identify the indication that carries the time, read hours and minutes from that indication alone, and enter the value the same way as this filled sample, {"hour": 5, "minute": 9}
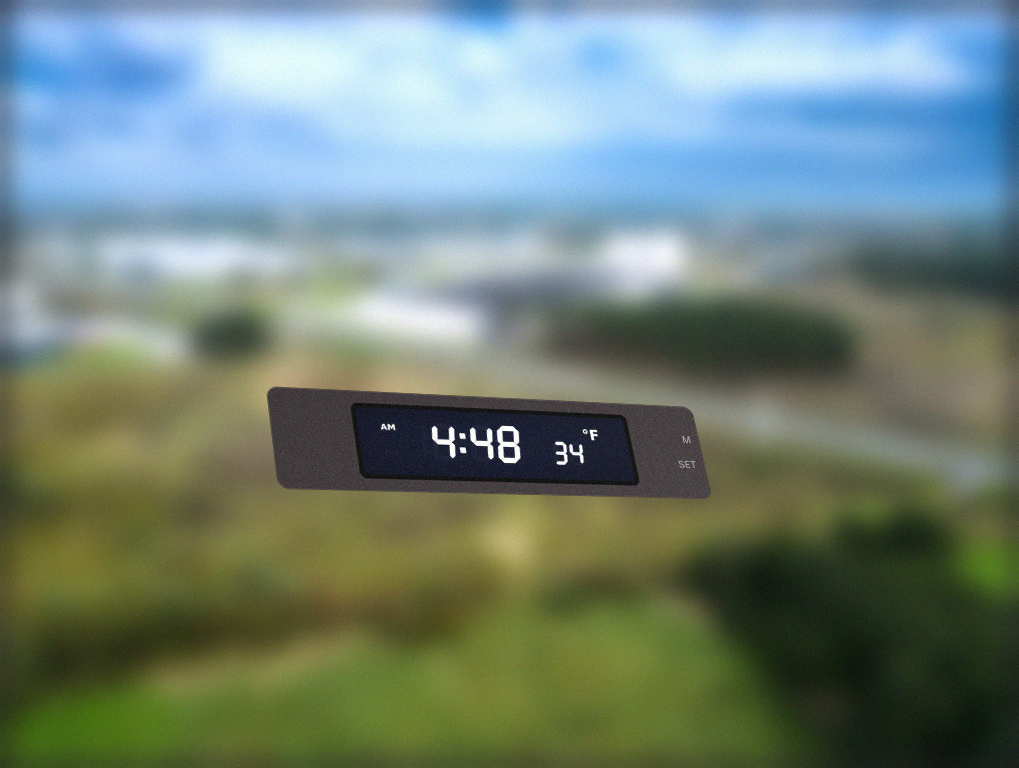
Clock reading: {"hour": 4, "minute": 48}
